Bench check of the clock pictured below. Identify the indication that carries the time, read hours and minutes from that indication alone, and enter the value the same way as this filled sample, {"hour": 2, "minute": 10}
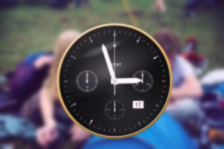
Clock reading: {"hour": 2, "minute": 57}
